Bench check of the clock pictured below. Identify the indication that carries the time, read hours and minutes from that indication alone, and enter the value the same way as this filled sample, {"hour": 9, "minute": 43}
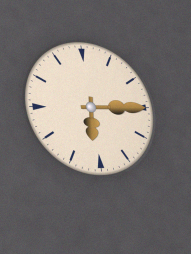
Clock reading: {"hour": 6, "minute": 15}
